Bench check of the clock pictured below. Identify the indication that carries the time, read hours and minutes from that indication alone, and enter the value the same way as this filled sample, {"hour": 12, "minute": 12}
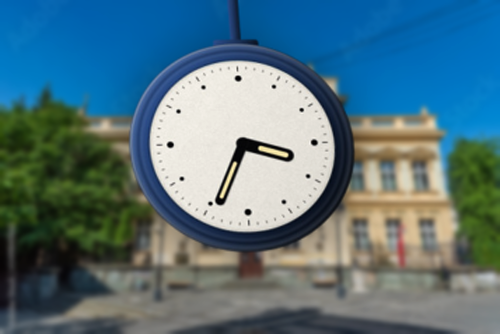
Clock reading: {"hour": 3, "minute": 34}
